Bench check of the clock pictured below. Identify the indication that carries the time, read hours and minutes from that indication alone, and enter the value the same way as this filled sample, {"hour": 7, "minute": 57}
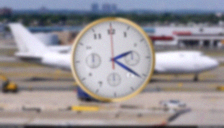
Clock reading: {"hour": 2, "minute": 21}
